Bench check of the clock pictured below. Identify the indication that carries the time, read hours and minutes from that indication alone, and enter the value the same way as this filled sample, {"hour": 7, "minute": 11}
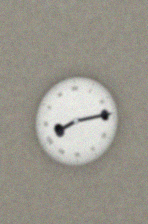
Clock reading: {"hour": 8, "minute": 14}
